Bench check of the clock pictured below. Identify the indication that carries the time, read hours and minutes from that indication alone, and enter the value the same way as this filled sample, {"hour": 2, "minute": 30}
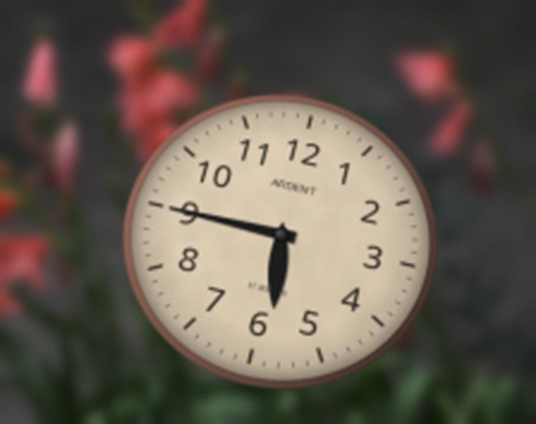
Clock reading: {"hour": 5, "minute": 45}
